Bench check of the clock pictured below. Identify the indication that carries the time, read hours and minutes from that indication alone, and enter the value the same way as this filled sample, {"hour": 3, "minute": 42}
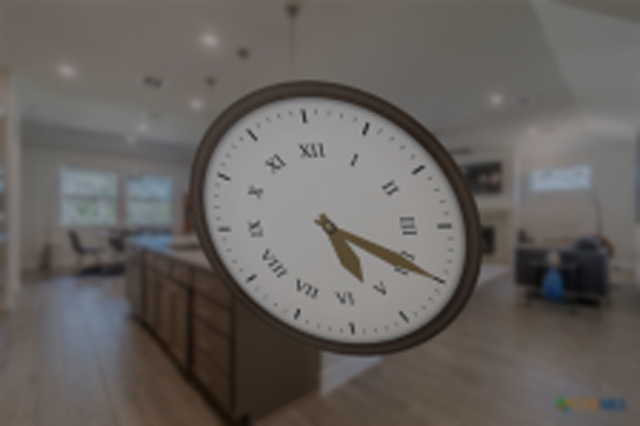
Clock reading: {"hour": 5, "minute": 20}
